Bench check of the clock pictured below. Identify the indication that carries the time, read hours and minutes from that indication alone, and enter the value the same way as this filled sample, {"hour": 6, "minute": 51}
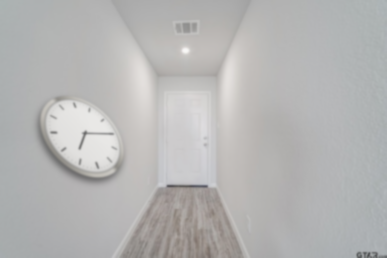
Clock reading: {"hour": 7, "minute": 15}
